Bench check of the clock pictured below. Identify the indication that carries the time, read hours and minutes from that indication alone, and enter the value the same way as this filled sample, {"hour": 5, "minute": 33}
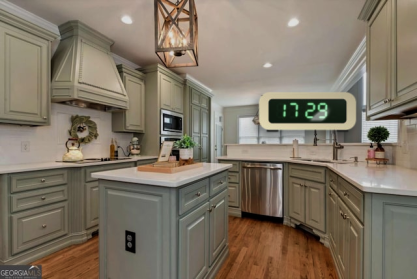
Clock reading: {"hour": 17, "minute": 29}
